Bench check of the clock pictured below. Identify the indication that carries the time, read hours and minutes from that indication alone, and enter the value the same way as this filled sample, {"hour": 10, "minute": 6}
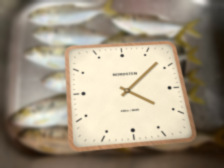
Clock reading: {"hour": 4, "minute": 8}
